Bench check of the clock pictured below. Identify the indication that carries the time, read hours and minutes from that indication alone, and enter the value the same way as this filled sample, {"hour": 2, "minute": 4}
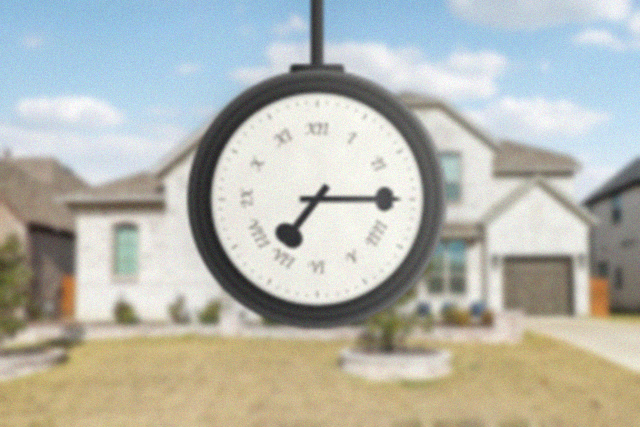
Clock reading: {"hour": 7, "minute": 15}
